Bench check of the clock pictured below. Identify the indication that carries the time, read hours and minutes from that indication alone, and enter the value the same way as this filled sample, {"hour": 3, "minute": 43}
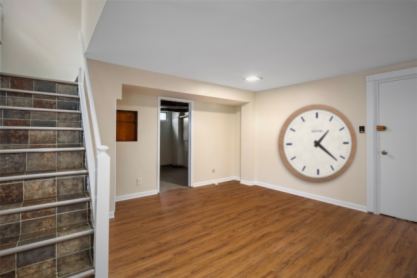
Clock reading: {"hour": 1, "minute": 22}
